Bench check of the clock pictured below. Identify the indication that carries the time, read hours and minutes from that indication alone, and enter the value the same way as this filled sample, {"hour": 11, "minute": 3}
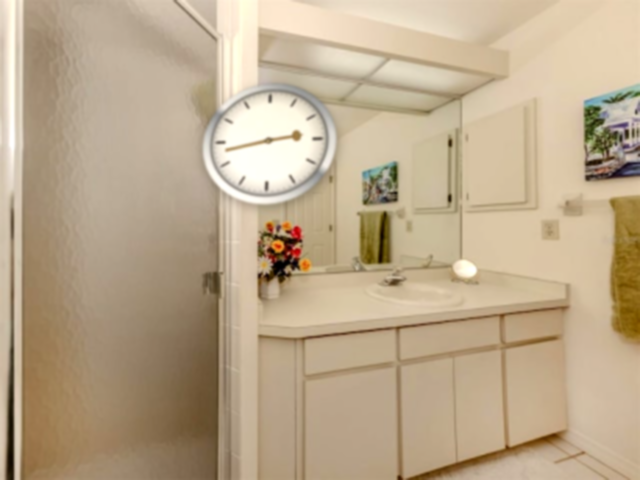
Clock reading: {"hour": 2, "minute": 43}
